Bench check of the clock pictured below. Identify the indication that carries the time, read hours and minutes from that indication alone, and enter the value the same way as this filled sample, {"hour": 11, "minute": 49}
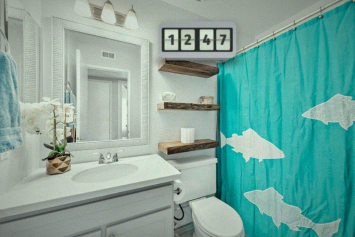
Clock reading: {"hour": 12, "minute": 47}
